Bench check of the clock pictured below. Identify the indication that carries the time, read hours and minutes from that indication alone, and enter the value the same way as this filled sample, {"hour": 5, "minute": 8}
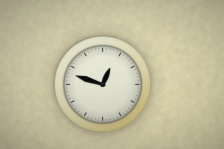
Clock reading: {"hour": 12, "minute": 48}
